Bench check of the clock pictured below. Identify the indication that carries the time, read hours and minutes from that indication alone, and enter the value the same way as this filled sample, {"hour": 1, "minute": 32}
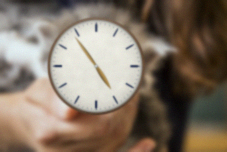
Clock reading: {"hour": 4, "minute": 54}
